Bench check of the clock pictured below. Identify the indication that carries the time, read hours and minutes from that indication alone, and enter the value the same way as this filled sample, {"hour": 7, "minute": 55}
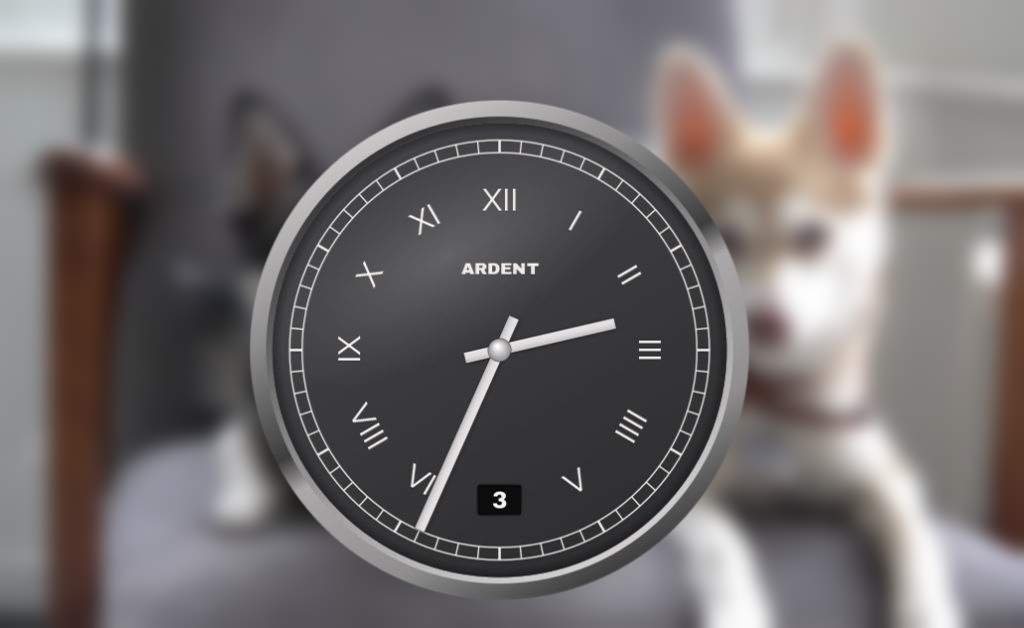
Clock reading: {"hour": 2, "minute": 34}
